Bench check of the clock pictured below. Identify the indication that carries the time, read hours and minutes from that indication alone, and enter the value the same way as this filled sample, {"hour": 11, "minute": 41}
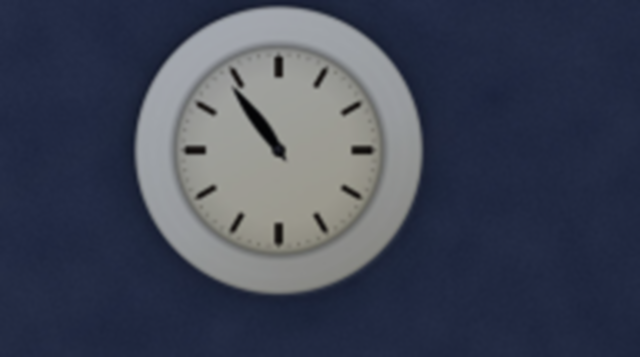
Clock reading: {"hour": 10, "minute": 54}
